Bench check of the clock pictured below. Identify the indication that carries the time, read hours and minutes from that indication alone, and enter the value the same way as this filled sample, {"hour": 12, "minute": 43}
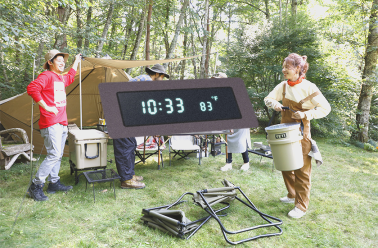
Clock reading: {"hour": 10, "minute": 33}
